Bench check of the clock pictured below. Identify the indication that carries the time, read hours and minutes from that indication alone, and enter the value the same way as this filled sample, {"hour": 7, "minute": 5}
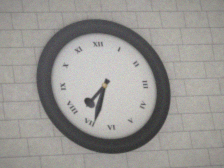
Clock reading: {"hour": 7, "minute": 34}
